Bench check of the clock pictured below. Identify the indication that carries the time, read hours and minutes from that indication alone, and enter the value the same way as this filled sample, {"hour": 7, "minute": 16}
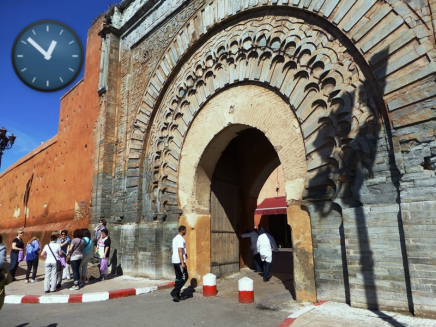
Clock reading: {"hour": 12, "minute": 52}
